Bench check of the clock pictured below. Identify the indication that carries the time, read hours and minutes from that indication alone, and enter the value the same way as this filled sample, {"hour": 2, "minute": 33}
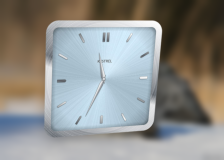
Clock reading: {"hour": 11, "minute": 34}
